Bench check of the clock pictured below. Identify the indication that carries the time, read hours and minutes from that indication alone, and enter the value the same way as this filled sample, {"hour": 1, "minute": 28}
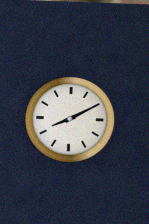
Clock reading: {"hour": 8, "minute": 10}
